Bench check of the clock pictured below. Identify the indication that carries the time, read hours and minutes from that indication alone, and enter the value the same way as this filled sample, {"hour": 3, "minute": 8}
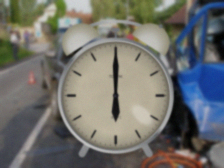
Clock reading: {"hour": 6, "minute": 0}
